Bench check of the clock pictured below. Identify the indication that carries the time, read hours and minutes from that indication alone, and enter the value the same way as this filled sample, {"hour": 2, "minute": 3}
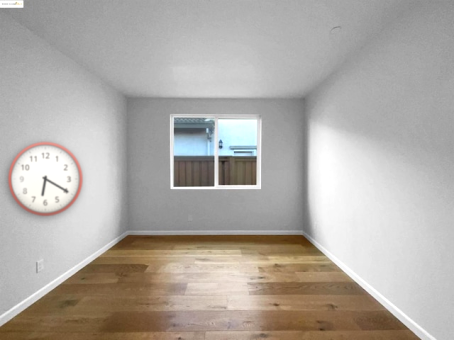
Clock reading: {"hour": 6, "minute": 20}
